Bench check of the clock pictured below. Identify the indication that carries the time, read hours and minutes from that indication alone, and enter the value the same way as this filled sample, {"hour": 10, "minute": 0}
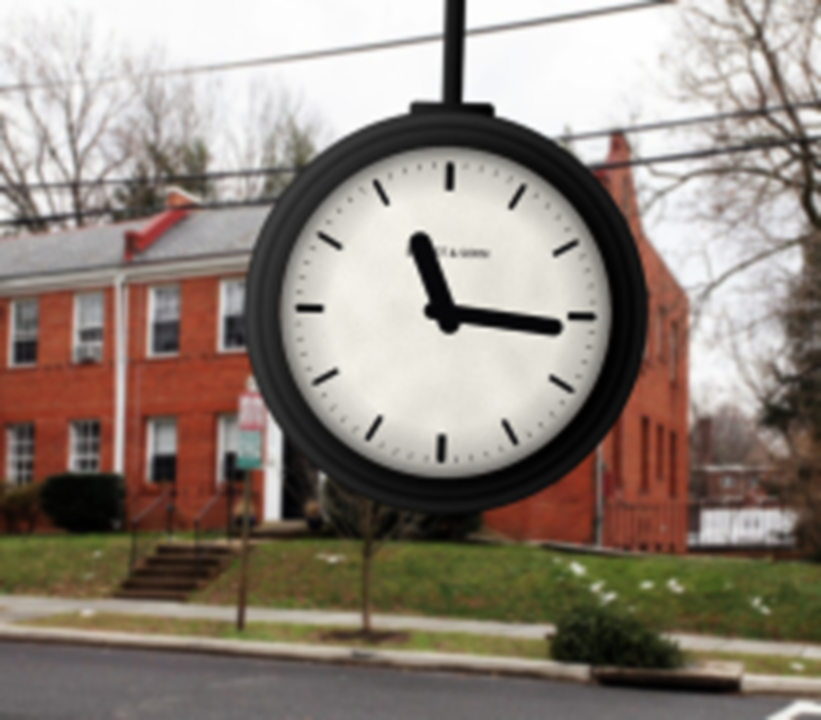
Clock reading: {"hour": 11, "minute": 16}
